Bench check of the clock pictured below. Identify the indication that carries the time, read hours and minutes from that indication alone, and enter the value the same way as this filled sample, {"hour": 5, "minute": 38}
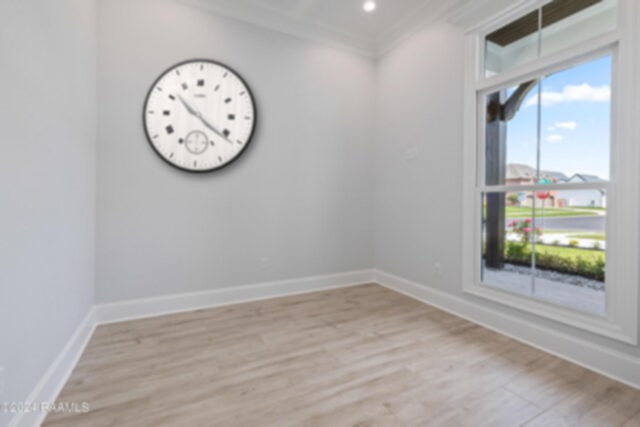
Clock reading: {"hour": 10, "minute": 21}
